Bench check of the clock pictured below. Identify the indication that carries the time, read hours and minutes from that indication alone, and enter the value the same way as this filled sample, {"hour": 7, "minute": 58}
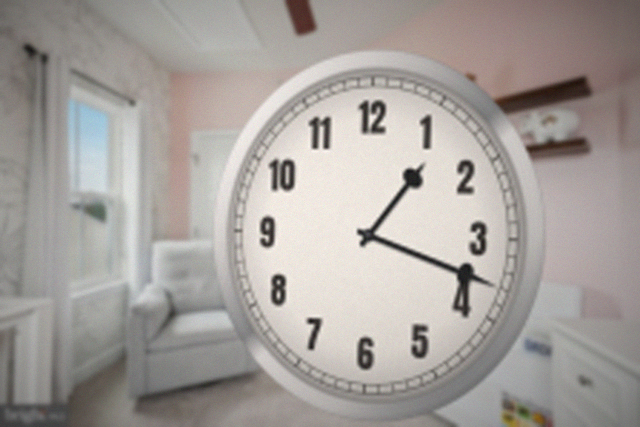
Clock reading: {"hour": 1, "minute": 18}
